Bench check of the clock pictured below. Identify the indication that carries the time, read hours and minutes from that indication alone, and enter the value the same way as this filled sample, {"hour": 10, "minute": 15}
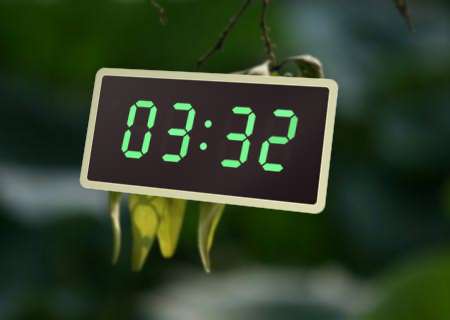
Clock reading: {"hour": 3, "minute": 32}
